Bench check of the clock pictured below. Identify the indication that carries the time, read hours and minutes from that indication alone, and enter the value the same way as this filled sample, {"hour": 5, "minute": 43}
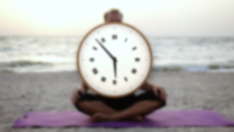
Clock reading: {"hour": 5, "minute": 53}
